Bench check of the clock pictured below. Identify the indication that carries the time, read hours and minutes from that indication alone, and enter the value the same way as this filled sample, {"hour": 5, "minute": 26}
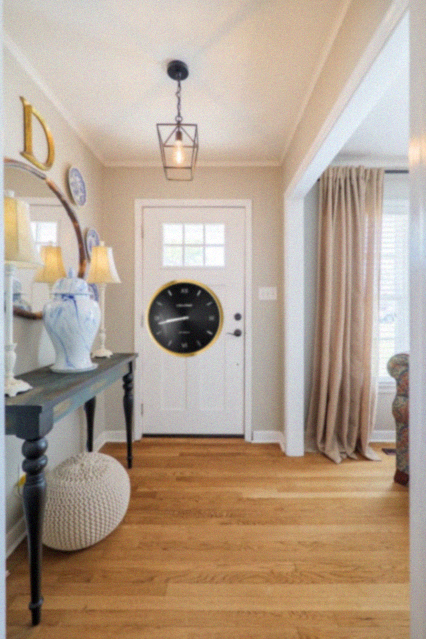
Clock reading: {"hour": 8, "minute": 43}
